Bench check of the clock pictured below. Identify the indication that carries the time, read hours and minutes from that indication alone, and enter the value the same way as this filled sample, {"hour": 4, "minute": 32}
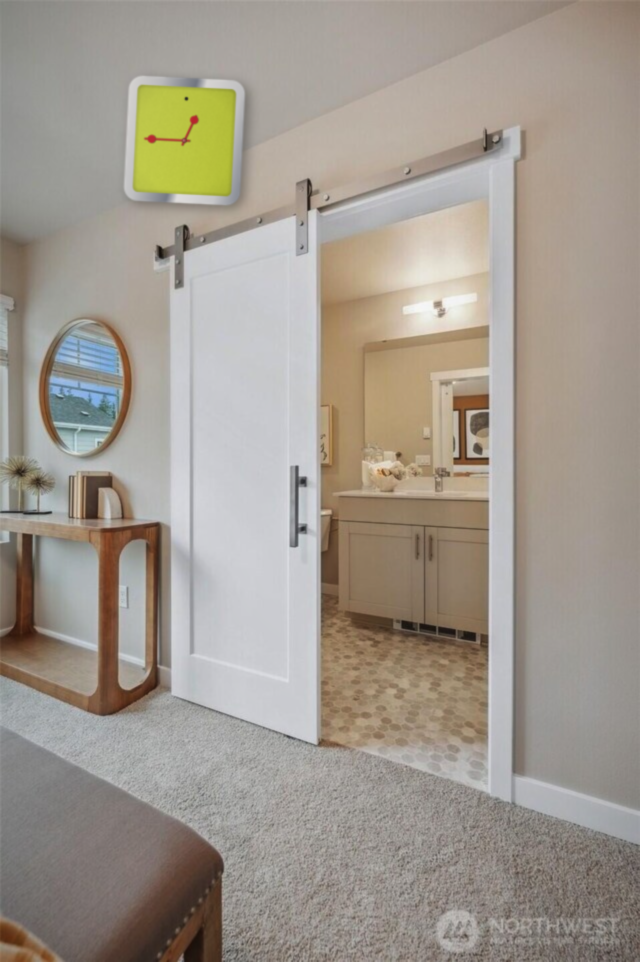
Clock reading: {"hour": 12, "minute": 45}
